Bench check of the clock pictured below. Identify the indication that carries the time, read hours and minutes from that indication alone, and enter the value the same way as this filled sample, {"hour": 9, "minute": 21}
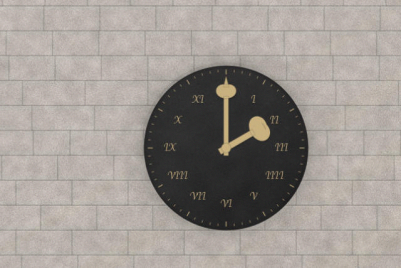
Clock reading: {"hour": 2, "minute": 0}
